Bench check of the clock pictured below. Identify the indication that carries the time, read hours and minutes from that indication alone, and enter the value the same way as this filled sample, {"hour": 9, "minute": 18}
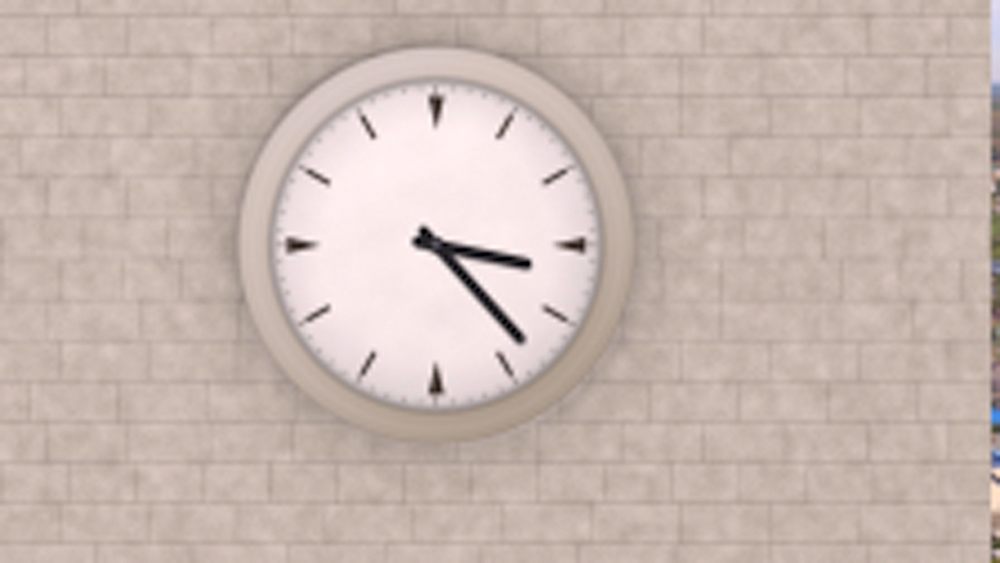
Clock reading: {"hour": 3, "minute": 23}
